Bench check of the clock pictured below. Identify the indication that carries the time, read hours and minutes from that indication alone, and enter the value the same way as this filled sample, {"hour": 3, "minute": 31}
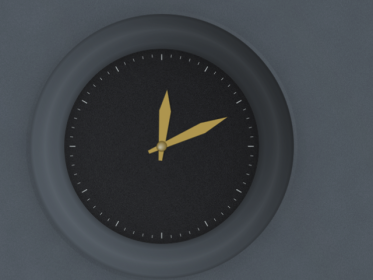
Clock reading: {"hour": 12, "minute": 11}
